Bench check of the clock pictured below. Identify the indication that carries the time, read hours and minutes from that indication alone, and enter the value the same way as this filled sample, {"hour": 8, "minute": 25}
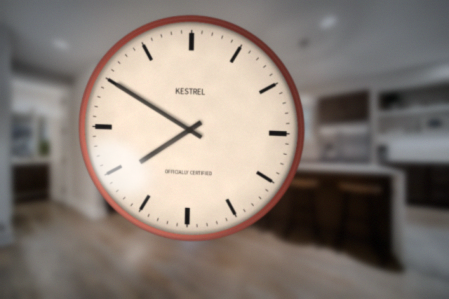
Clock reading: {"hour": 7, "minute": 50}
